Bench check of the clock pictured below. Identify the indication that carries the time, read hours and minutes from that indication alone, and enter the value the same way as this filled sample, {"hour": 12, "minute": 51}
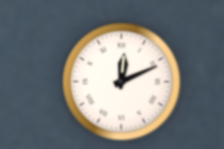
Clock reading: {"hour": 12, "minute": 11}
